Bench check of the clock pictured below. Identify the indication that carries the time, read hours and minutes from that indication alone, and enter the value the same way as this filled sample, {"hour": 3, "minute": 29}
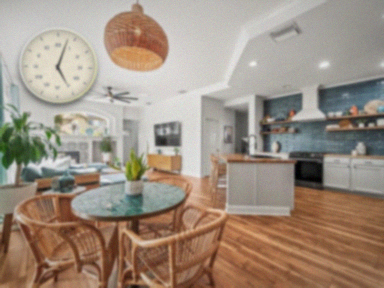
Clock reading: {"hour": 5, "minute": 3}
